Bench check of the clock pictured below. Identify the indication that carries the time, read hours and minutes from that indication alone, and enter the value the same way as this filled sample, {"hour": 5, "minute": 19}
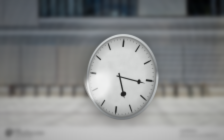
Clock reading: {"hour": 5, "minute": 16}
